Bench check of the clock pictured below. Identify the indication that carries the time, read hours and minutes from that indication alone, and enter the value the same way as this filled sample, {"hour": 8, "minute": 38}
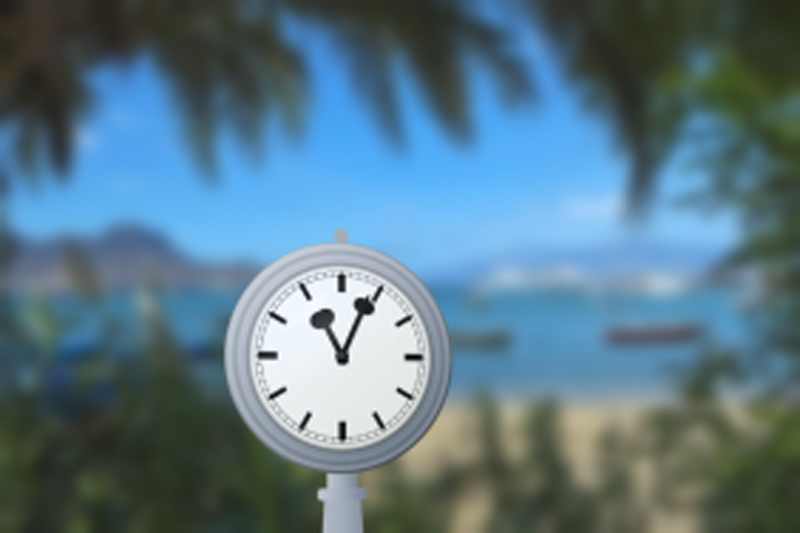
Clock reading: {"hour": 11, "minute": 4}
